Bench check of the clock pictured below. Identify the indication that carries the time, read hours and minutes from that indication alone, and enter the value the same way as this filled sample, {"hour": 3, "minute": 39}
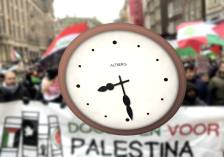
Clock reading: {"hour": 8, "minute": 29}
